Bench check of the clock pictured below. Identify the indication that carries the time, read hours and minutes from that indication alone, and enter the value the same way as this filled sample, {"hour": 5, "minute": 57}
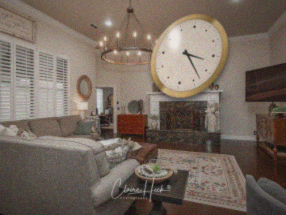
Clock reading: {"hour": 3, "minute": 23}
